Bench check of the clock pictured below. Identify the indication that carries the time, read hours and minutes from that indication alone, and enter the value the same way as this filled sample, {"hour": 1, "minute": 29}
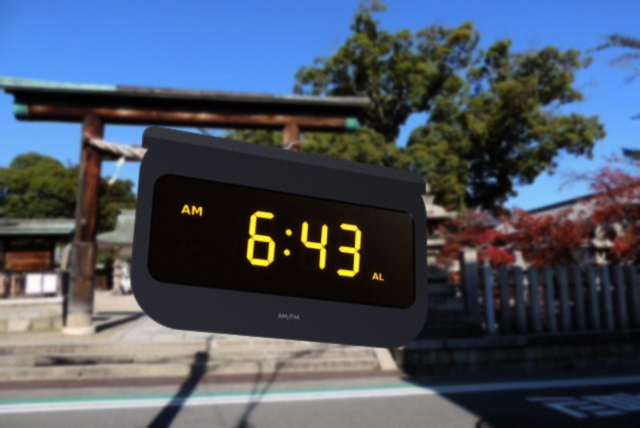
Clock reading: {"hour": 6, "minute": 43}
